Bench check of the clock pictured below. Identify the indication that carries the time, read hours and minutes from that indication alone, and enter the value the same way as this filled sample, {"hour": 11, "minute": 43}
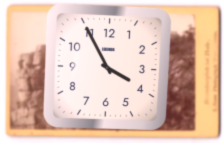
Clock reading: {"hour": 3, "minute": 55}
